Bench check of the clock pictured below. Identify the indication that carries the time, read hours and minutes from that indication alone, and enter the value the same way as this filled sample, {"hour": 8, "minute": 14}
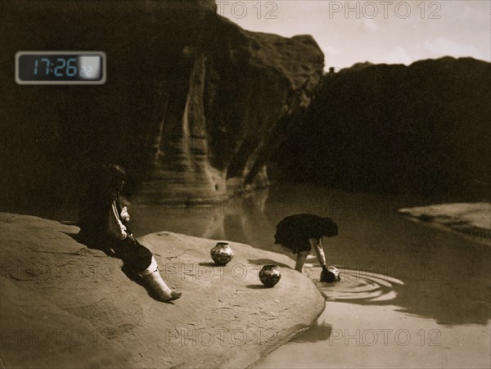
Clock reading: {"hour": 17, "minute": 26}
